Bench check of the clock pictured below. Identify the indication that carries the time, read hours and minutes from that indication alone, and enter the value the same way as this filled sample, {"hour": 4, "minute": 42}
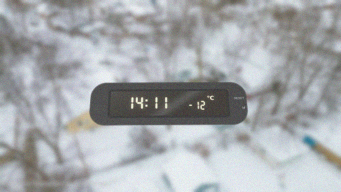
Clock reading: {"hour": 14, "minute": 11}
